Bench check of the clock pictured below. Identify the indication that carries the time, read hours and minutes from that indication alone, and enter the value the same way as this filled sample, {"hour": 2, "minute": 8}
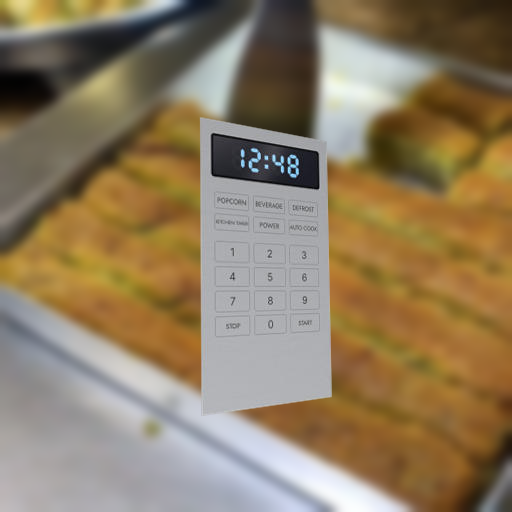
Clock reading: {"hour": 12, "minute": 48}
